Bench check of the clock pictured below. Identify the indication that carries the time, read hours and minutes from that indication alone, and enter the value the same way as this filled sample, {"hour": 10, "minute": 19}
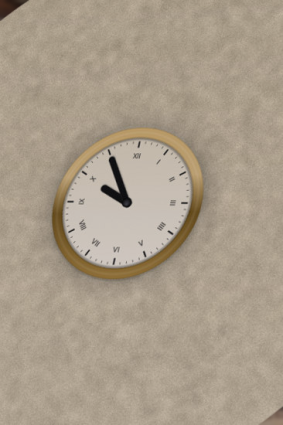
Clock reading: {"hour": 9, "minute": 55}
